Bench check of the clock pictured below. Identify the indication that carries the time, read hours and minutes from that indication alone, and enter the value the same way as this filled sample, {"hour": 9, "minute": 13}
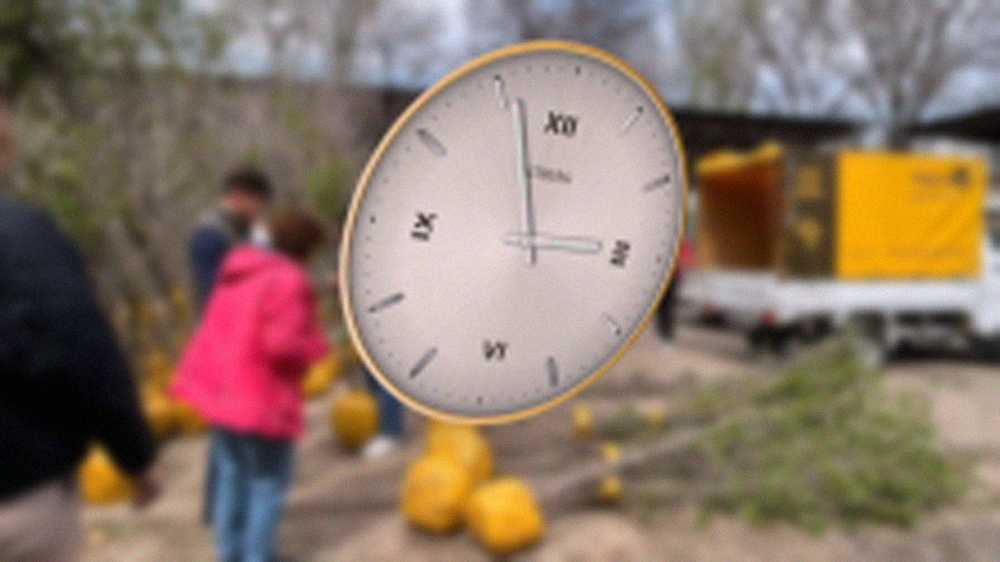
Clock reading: {"hour": 2, "minute": 56}
